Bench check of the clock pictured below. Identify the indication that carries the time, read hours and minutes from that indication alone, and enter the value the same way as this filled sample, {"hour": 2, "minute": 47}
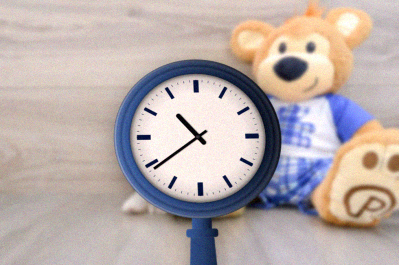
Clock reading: {"hour": 10, "minute": 39}
